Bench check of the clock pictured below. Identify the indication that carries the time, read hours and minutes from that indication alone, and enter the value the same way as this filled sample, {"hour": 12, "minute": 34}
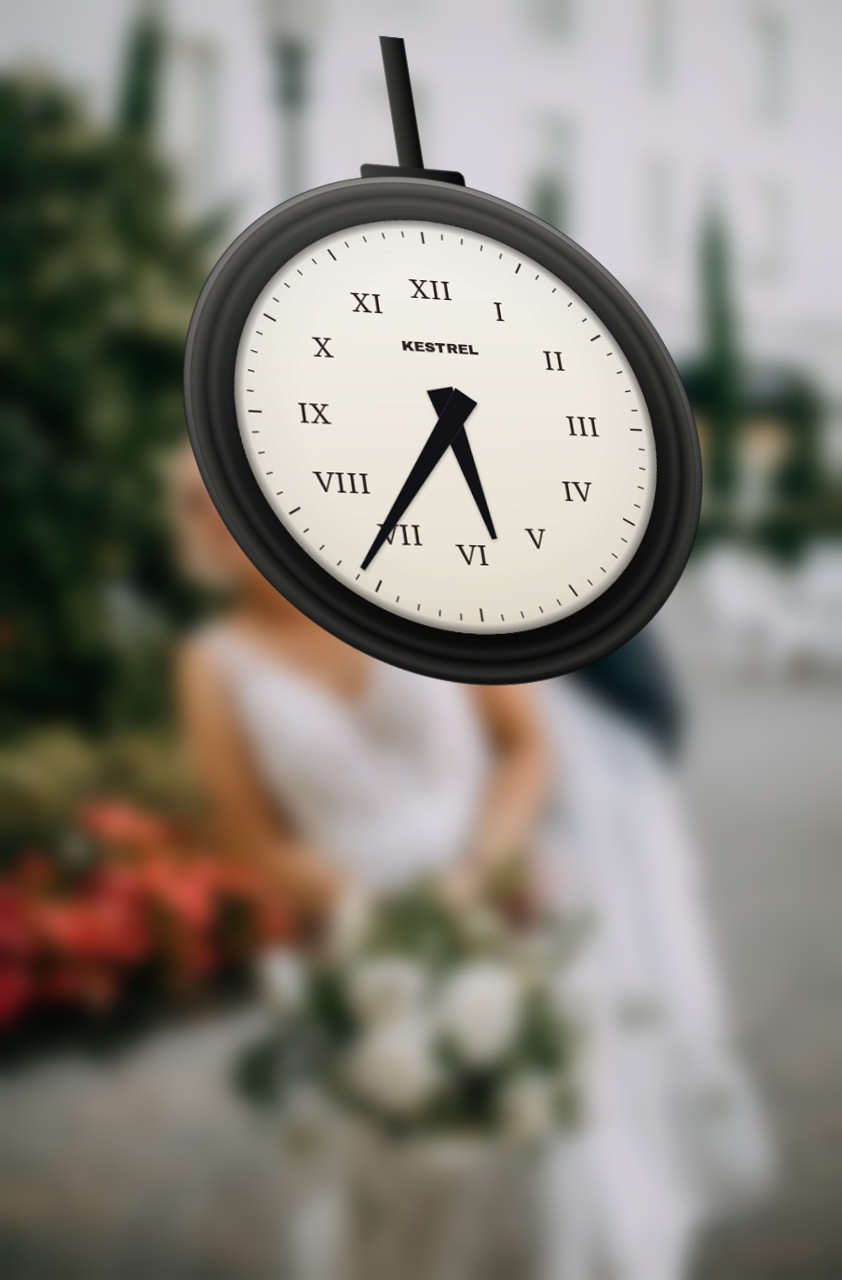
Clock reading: {"hour": 5, "minute": 36}
